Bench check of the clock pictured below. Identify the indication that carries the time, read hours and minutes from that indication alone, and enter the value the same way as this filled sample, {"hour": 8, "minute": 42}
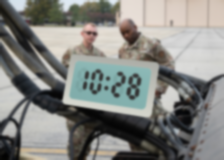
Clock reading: {"hour": 10, "minute": 28}
